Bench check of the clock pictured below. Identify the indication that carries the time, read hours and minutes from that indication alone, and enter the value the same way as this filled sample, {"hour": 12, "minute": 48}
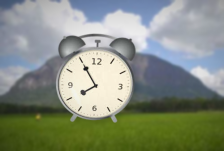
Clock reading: {"hour": 7, "minute": 55}
